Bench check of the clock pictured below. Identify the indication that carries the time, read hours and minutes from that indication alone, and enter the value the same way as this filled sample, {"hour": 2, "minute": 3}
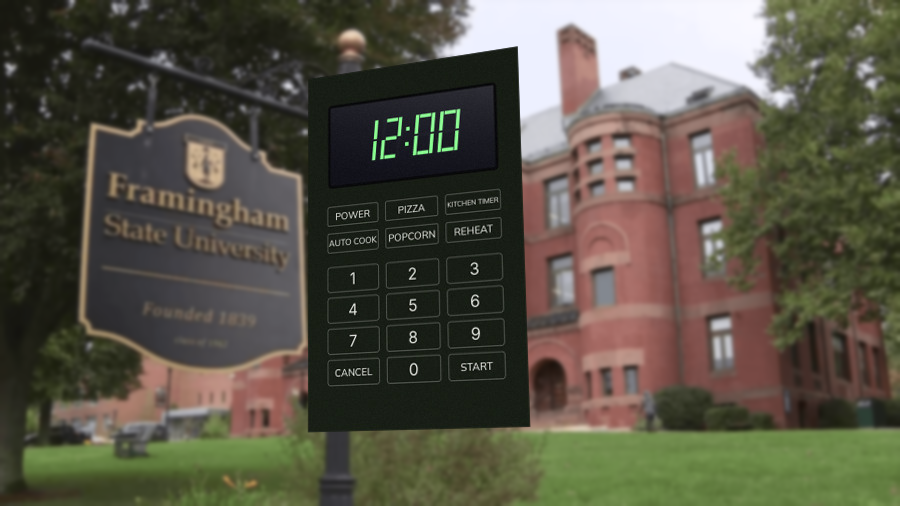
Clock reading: {"hour": 12, "minute": 0}
